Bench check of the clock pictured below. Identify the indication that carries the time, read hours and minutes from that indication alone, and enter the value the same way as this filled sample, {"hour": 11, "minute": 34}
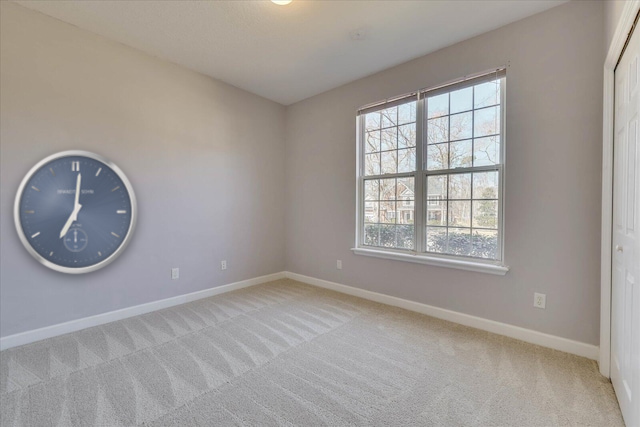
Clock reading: {"hour": 7, "minute": 1}
